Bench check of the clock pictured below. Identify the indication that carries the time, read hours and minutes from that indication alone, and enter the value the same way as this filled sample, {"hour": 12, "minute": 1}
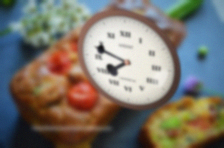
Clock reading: {"hour": 7, "minute": 48}
